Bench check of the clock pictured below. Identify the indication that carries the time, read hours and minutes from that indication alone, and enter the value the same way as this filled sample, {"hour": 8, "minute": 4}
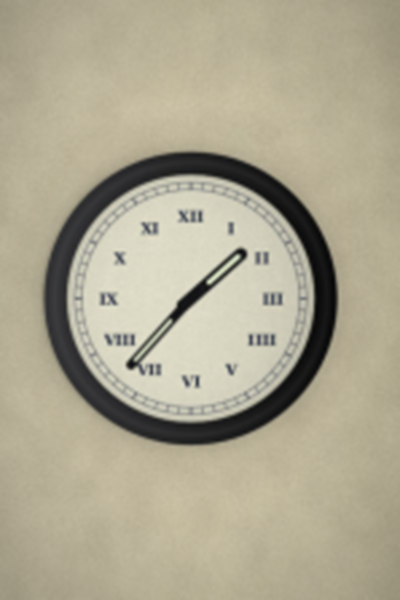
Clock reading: {"hour": 1, "minute": 37}
